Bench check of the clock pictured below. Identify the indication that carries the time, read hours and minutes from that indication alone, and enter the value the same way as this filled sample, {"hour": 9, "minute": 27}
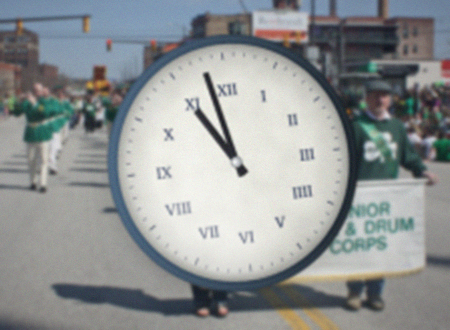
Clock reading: {"hour": 10, "minute": 58}
